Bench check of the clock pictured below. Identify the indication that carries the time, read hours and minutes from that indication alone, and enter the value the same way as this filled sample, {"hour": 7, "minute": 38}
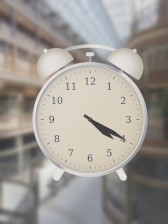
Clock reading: {"hour": 4, "minute": 20}
